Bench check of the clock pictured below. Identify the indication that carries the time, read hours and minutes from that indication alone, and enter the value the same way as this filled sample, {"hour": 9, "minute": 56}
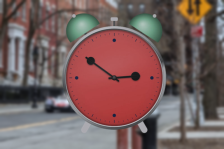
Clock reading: {"hour": 2, "minute": 51}
